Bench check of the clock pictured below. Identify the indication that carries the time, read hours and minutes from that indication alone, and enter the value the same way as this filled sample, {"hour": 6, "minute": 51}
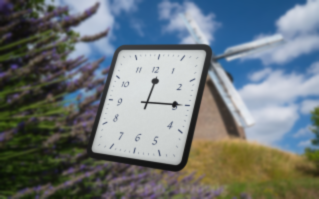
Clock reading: {"hour": 12, "minute": 15}
